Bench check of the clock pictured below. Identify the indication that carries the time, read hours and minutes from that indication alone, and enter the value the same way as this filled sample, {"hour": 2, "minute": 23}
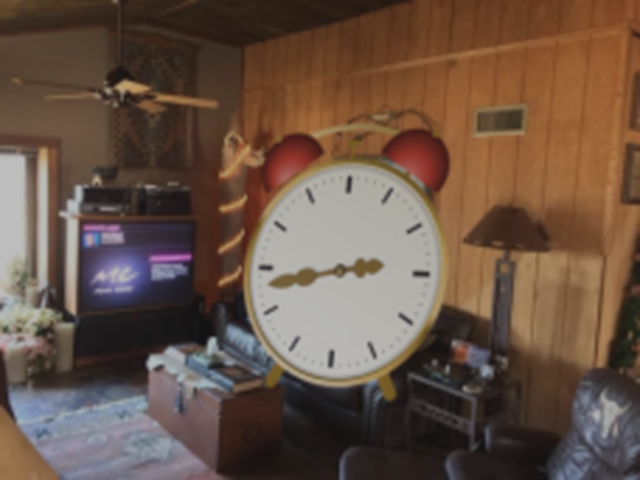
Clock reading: {"hour": 2, "minute": 43}
